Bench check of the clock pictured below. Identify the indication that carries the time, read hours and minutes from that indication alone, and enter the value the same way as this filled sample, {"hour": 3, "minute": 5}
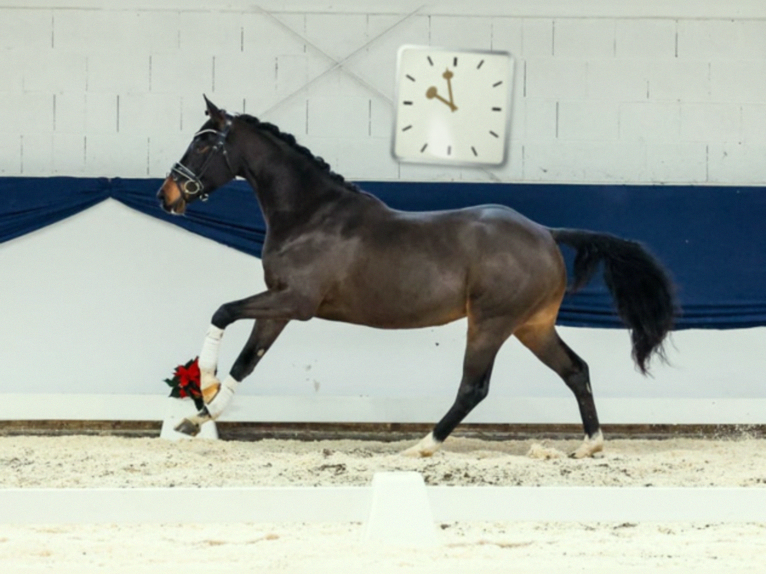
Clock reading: {"hour": 9, "minute": 58}
